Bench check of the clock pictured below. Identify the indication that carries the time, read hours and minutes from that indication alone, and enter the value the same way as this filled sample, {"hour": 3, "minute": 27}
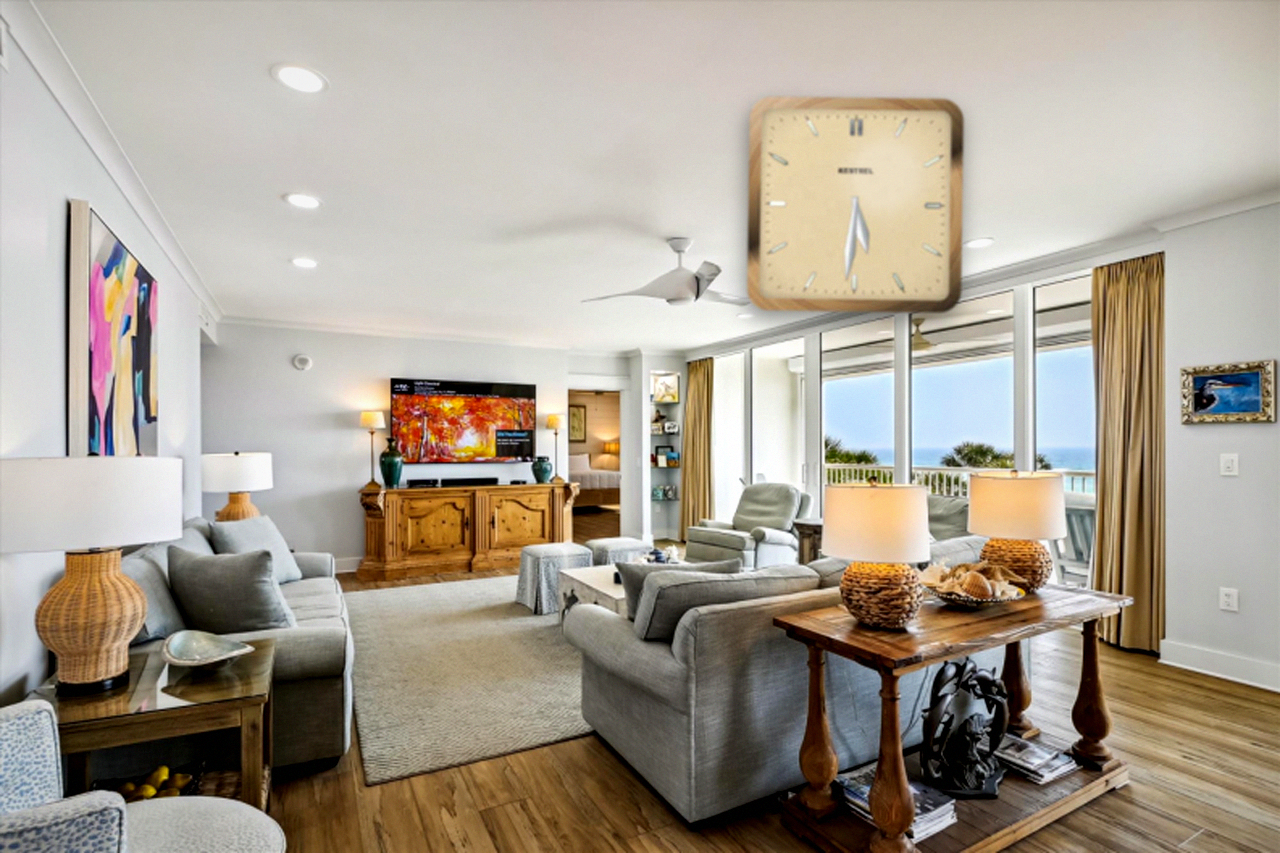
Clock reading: {"hour": 5, "minute": 31}
